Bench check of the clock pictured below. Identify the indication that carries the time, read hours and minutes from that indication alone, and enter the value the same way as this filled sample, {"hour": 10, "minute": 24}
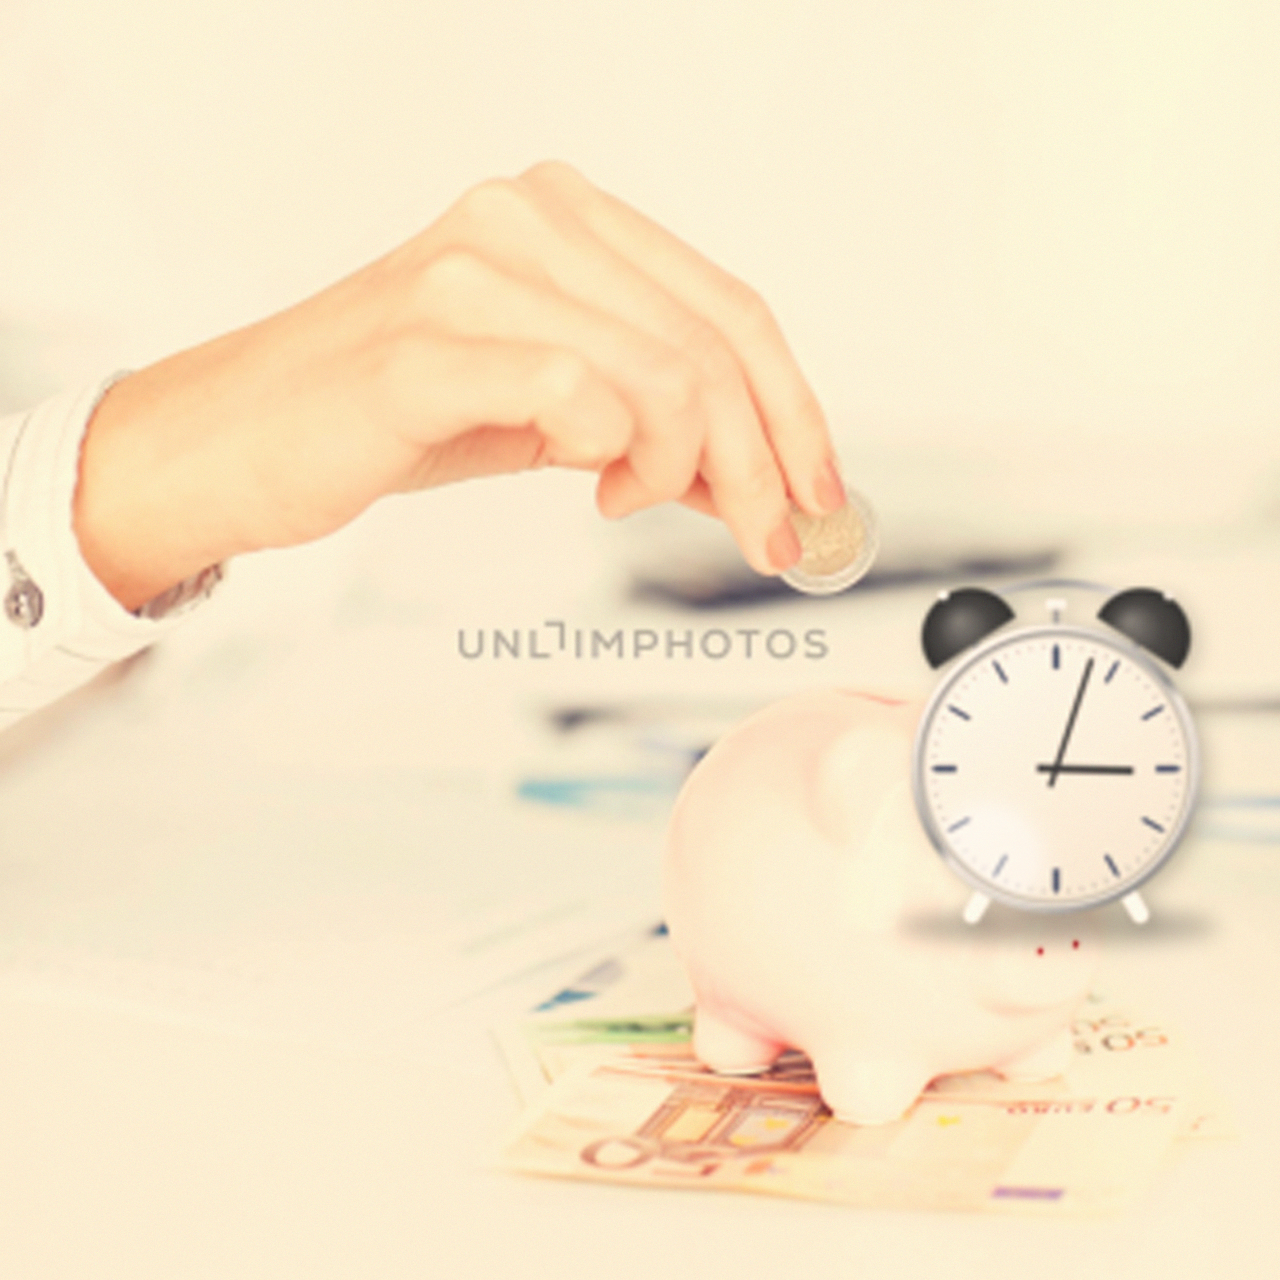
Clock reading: {"hour": 3, "minute": 3}
